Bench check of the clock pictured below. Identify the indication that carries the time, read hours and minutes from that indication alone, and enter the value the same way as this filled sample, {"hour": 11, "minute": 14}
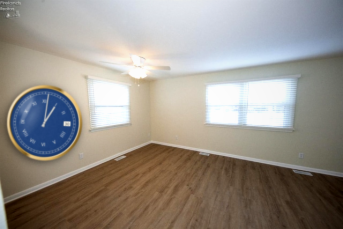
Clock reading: {"hour": 1, "minute": 1}
